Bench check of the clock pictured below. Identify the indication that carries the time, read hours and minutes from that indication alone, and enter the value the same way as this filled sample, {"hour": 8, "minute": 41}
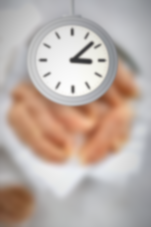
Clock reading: {"hour": 3, "minute": 8}
